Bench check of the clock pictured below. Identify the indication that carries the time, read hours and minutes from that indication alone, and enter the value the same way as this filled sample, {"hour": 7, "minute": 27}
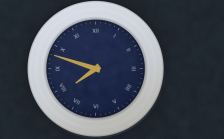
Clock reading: {"hour": 7, "minute": 48}
